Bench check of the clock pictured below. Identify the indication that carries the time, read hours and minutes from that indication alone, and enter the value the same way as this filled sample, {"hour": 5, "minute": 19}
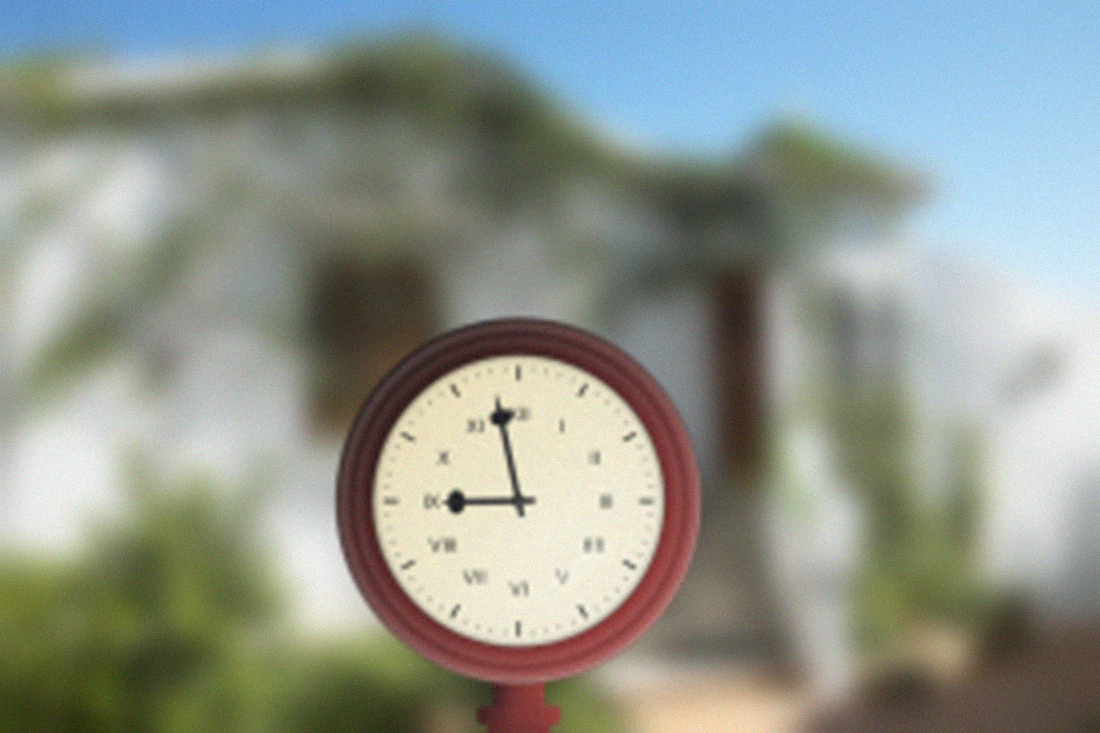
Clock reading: {"hour": 8, "minute": 58}
